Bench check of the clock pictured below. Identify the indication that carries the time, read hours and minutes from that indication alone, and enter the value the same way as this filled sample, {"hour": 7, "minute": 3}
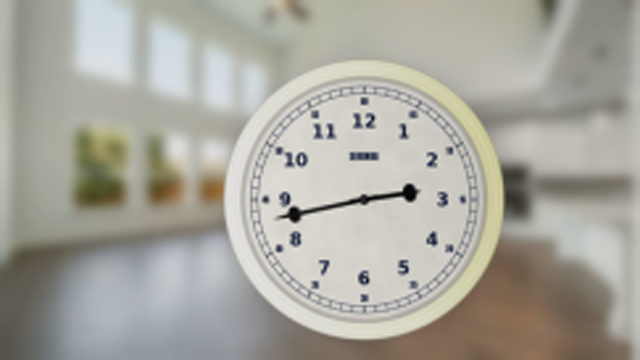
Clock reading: {"hour": 2, "minute": 43}
